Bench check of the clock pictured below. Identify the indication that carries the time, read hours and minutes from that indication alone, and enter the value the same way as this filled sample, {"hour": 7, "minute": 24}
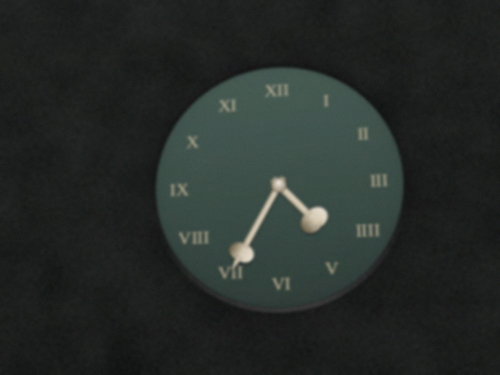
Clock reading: {"hour": 4, "minute": 35}
